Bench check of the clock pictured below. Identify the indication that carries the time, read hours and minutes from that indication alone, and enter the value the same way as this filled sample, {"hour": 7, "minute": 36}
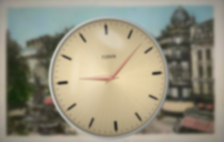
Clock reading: {"hour": 9, "minute": 8}
